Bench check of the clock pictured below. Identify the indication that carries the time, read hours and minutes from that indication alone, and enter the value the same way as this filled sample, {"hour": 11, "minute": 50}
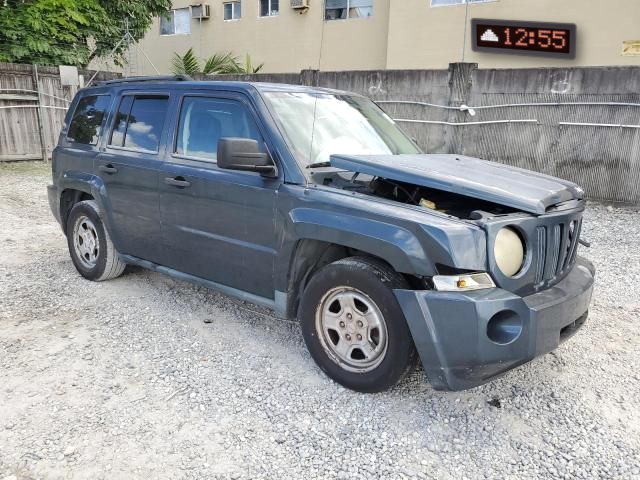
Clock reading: {"hour": 12, "minute": 55}
